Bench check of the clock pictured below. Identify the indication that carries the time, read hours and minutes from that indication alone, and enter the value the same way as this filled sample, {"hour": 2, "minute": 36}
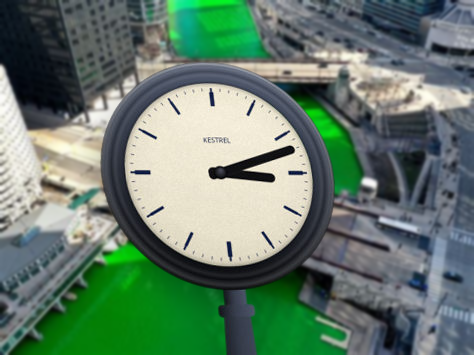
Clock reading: {"hour": 3, "minute": 12}
